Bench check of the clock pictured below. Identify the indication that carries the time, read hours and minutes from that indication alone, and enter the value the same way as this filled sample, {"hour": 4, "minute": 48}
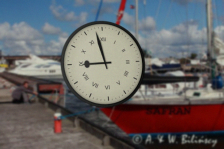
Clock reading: {"hour": 8, "minute": 58}
